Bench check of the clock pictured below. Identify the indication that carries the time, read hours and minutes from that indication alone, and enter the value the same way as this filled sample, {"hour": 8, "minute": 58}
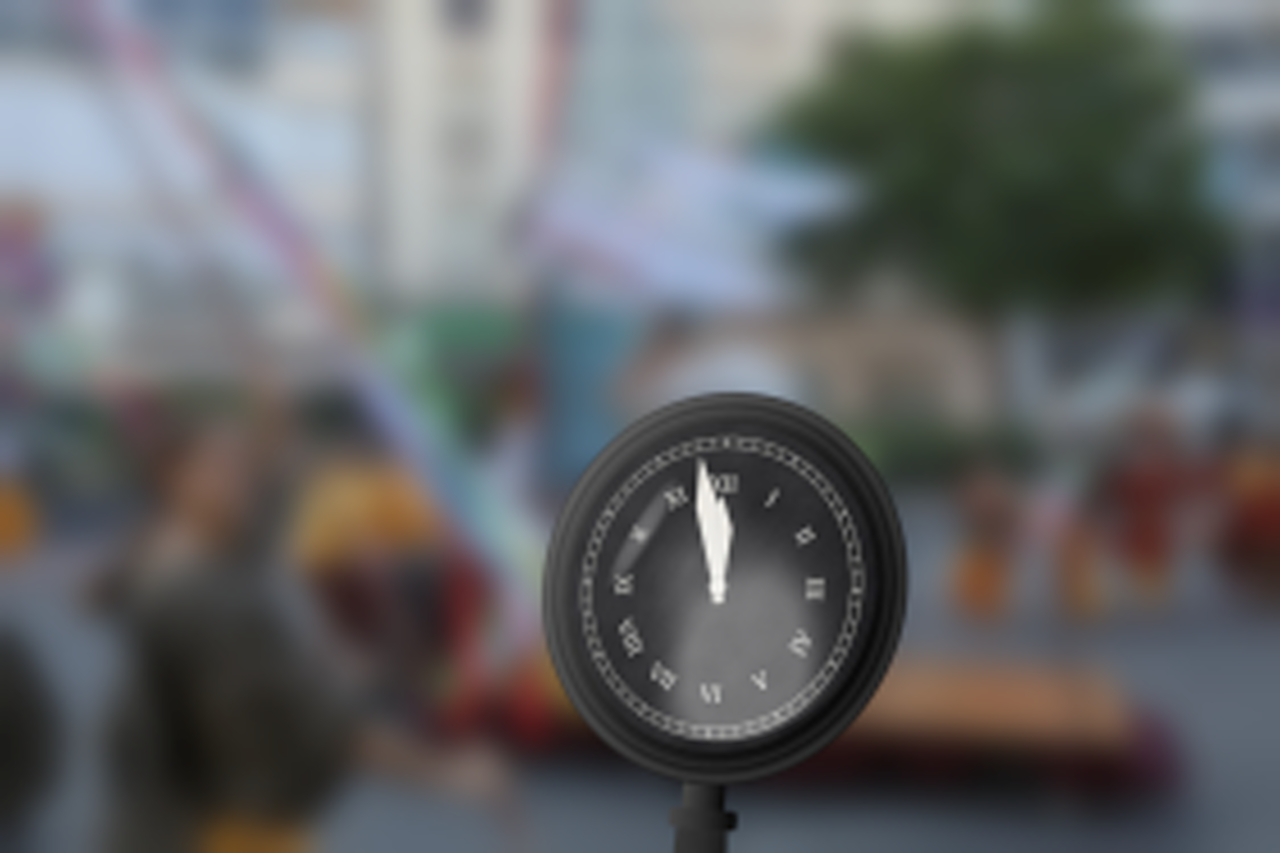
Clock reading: {"hour": 11, "minute": 58}
